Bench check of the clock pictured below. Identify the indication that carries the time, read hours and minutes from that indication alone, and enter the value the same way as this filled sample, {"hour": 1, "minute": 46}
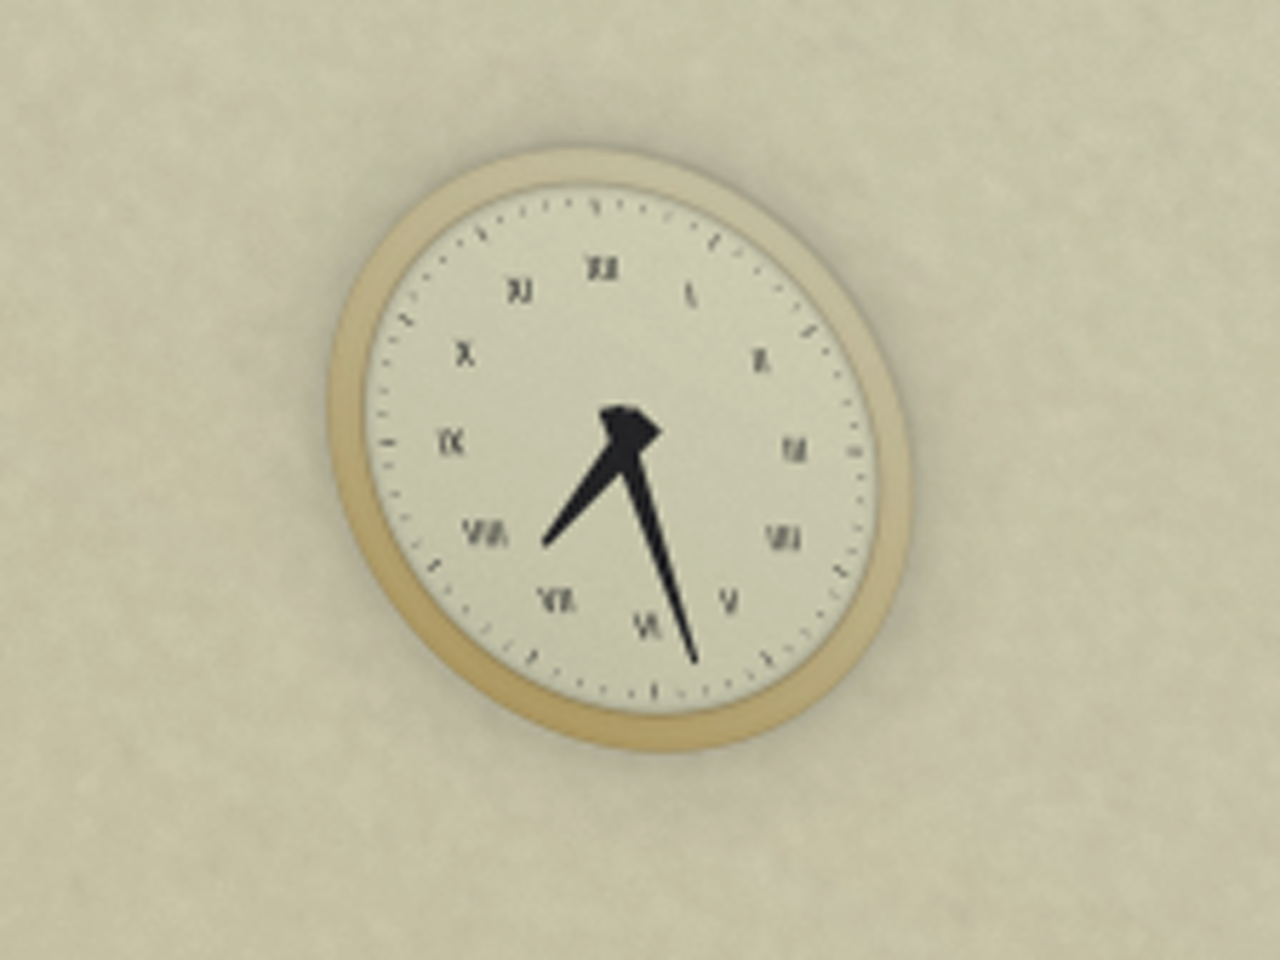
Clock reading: {"hour": 7, "minute": 28}
